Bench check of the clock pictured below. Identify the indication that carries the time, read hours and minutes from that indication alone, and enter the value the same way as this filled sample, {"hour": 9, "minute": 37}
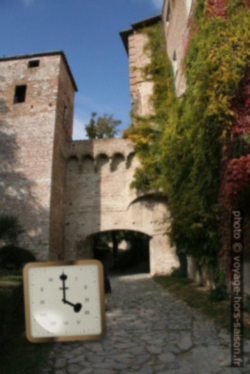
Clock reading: {"hour": 4, "minute": 0}
